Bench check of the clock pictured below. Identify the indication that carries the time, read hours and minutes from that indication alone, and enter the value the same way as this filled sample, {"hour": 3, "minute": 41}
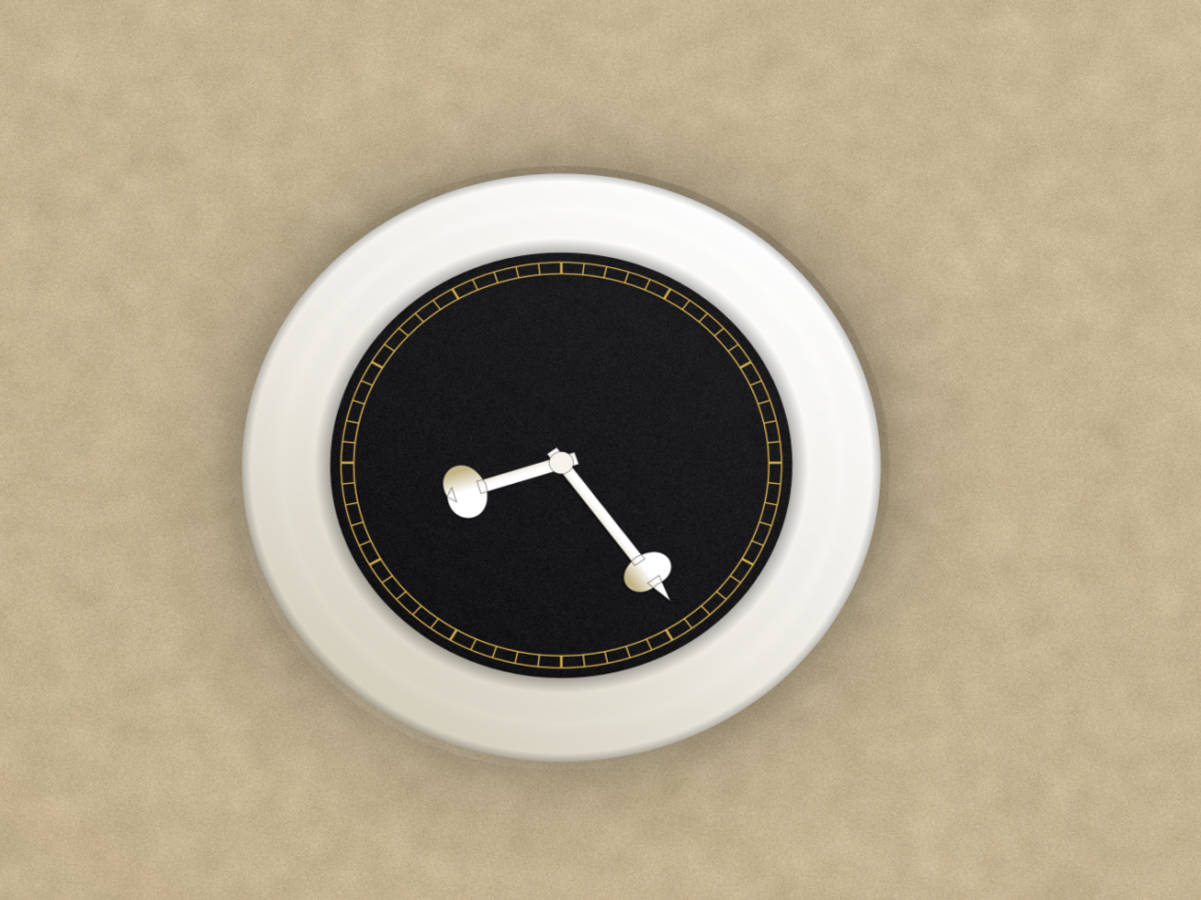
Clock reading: {"hour": 8, "minute": 24}
